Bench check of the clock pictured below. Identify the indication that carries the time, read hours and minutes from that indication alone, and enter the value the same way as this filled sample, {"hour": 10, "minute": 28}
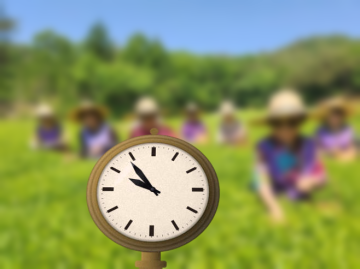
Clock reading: {"hour": 9, "minute": 54}
